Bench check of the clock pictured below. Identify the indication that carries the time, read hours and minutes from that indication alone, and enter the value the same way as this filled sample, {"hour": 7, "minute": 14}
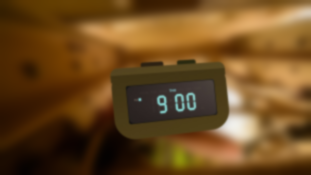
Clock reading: {"hour": 9, "minute": 0}
